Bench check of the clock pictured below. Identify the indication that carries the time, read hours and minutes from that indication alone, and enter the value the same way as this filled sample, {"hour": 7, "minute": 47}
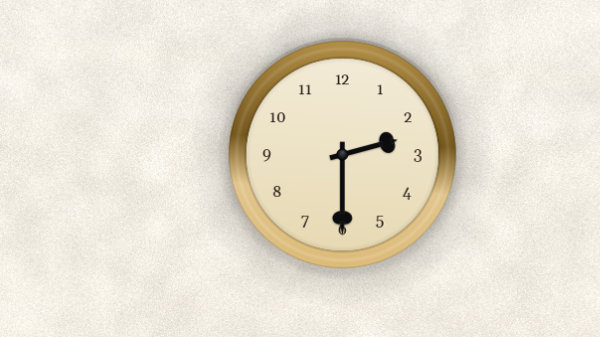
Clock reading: {"hour": 2, "minute": 30}
